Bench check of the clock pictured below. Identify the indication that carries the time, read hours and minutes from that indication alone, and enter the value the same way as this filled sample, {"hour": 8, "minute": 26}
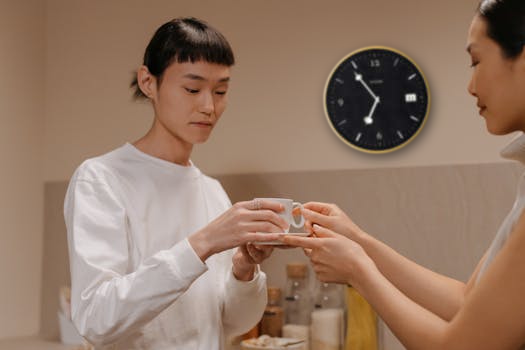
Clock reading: {"hour": 6, "minute": 54}
